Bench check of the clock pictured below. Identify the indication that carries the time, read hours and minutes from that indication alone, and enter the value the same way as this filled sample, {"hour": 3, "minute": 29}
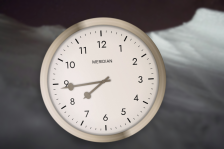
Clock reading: {"hour": 7, "minute": 44}
